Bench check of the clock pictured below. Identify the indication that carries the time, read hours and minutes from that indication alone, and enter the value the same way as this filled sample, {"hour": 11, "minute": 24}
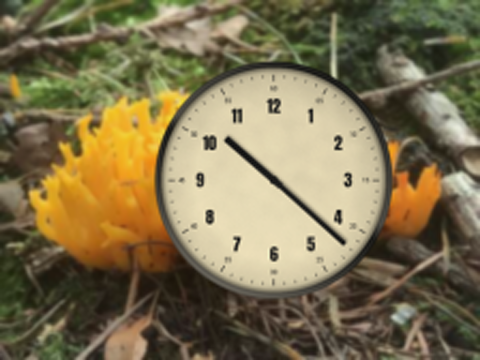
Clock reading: {"hour": 10, "minute": 22}
